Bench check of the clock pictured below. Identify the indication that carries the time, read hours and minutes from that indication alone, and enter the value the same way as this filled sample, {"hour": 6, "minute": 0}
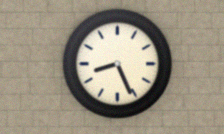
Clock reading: {"hour": 8, "minute": 26}
